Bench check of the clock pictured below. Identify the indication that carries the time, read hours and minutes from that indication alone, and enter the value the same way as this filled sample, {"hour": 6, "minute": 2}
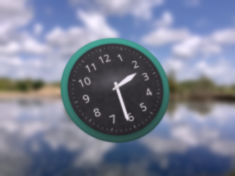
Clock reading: {"hour": 2, "minute": 31}
